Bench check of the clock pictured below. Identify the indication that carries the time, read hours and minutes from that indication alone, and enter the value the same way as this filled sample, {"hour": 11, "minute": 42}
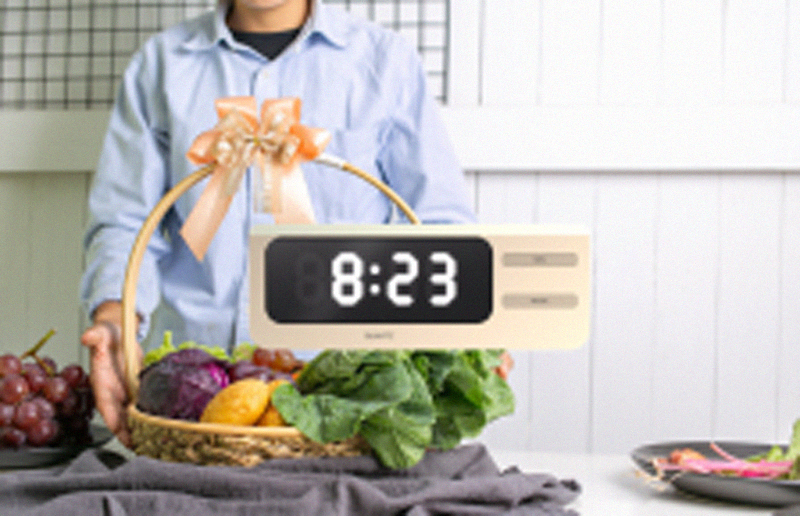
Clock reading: {"hour": 8, "minute": 23}
